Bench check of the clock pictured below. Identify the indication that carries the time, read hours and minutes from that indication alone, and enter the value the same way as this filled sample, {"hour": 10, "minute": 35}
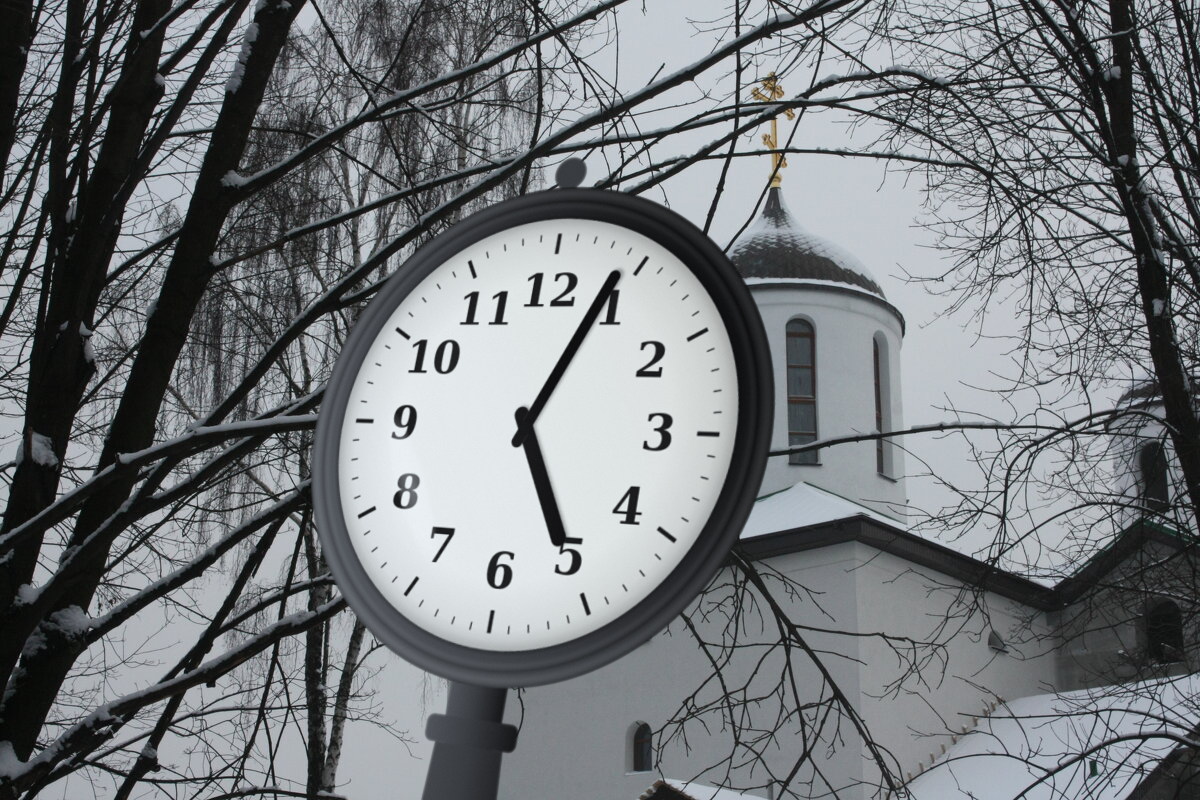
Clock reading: {"hour": 5, "minute": 4}
